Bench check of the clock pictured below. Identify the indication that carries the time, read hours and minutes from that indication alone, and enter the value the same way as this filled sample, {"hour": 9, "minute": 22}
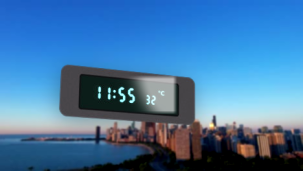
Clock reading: {"hour": 11, "minute": 55}
